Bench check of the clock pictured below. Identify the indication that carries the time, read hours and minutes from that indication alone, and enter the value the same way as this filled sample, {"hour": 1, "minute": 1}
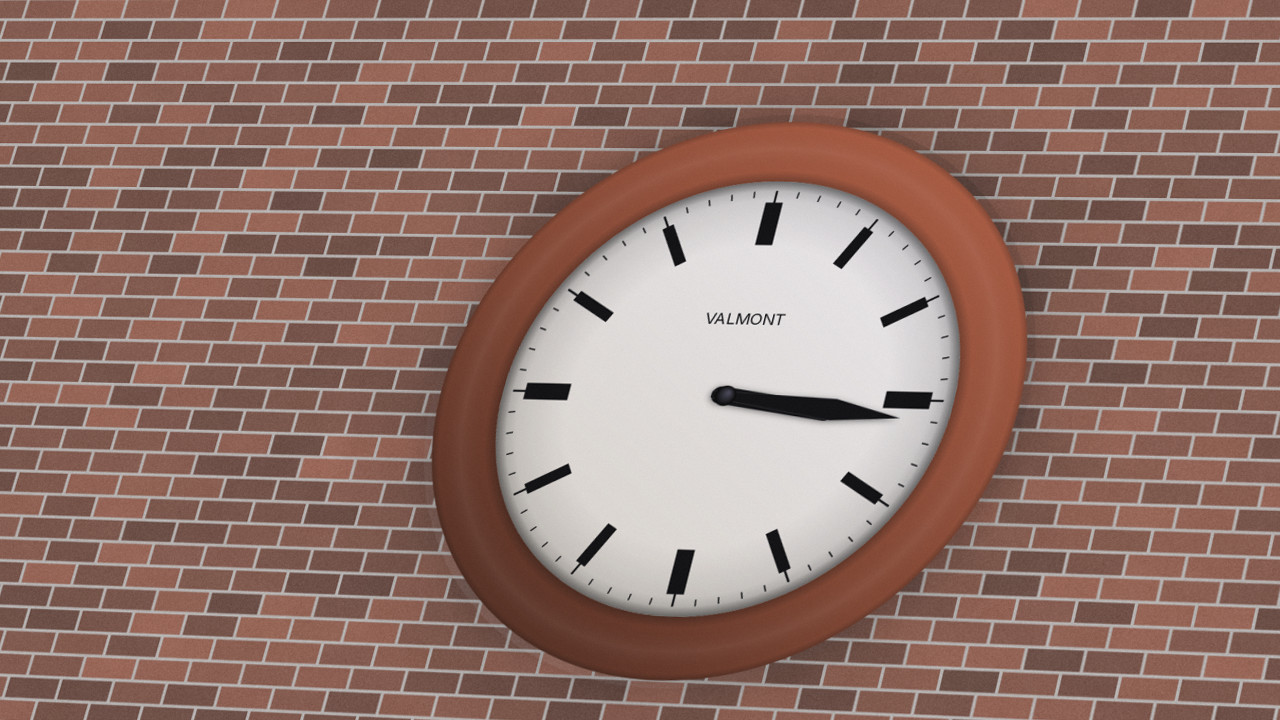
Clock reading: {"hour": 3, "minute": 16}
